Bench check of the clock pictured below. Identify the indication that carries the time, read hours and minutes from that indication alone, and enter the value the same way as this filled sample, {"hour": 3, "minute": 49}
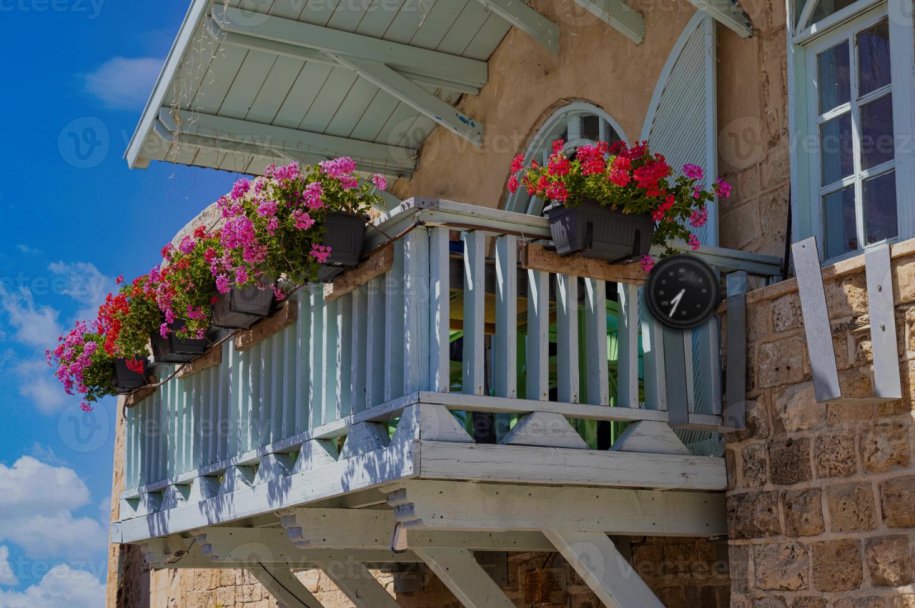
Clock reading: {"hour": 7, "minute": 35}
